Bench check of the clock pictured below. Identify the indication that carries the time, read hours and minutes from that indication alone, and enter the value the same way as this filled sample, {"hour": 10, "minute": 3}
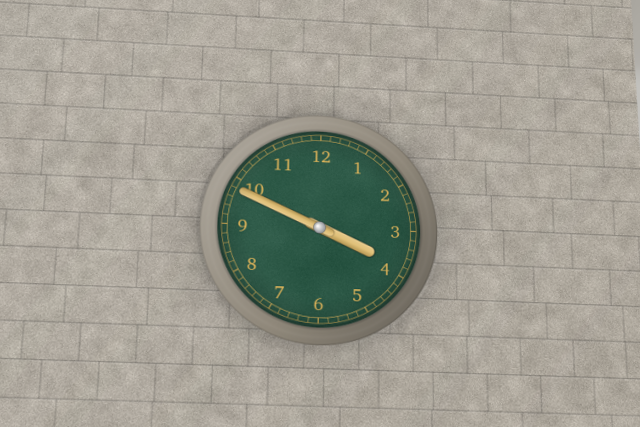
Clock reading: {"hour": 3, "minute": 49}
